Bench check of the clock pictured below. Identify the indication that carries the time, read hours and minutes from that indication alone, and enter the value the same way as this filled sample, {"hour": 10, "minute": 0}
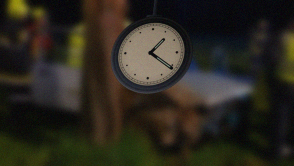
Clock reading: {"hour": 1, "minute": 21}
